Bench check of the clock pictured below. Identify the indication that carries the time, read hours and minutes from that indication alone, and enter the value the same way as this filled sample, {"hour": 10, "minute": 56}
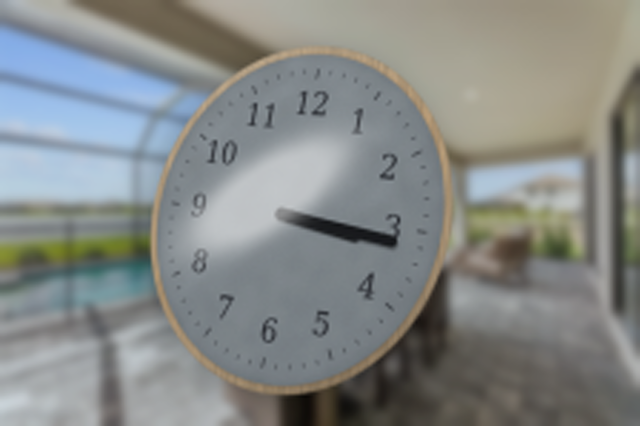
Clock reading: {"hour": 3, "minute": 16}
